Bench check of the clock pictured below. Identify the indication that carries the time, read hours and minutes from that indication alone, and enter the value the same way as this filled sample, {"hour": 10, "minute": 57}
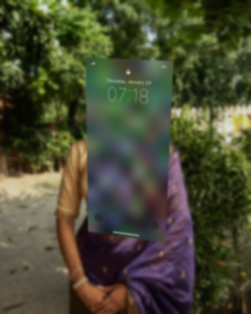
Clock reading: {"hour": 7, "minute": 18}
